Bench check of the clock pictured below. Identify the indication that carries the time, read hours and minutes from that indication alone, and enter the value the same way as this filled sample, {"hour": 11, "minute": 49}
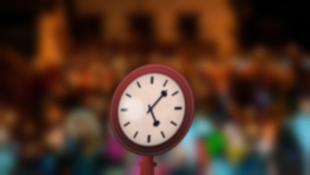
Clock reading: {"hour": 5, "minute": 7}
